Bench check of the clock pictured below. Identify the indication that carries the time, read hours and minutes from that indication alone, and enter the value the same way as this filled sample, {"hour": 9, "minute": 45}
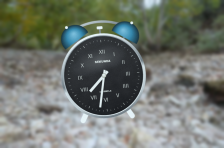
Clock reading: {"hour": 7, "minute": 32}
